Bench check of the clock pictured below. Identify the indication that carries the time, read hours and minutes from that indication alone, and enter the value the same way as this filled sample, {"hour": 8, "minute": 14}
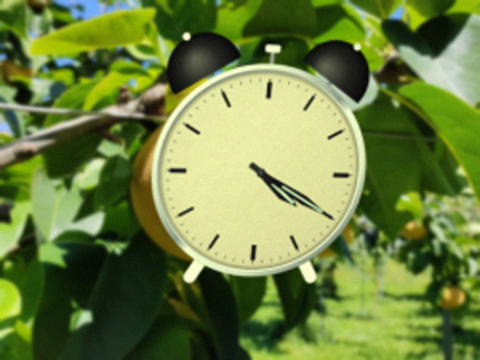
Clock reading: {"hour": 4, "minute": 20}
